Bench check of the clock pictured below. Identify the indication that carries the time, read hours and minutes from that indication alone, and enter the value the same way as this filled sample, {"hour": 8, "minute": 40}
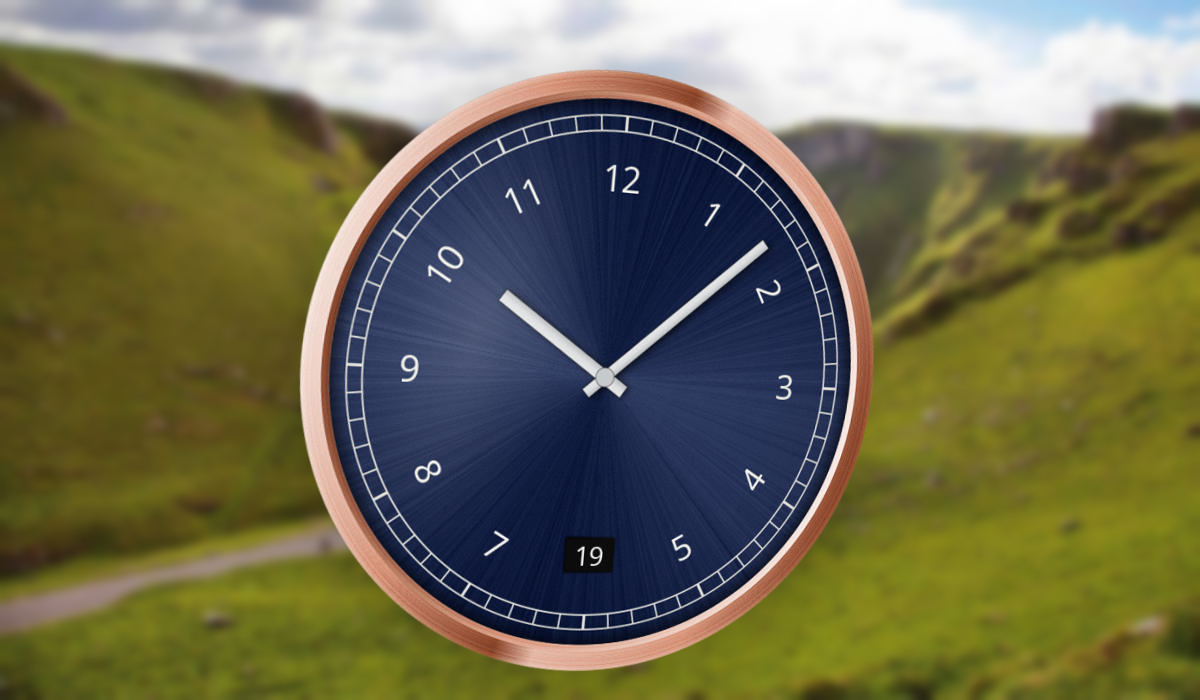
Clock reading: {"hour": 10, "minute": 8}
